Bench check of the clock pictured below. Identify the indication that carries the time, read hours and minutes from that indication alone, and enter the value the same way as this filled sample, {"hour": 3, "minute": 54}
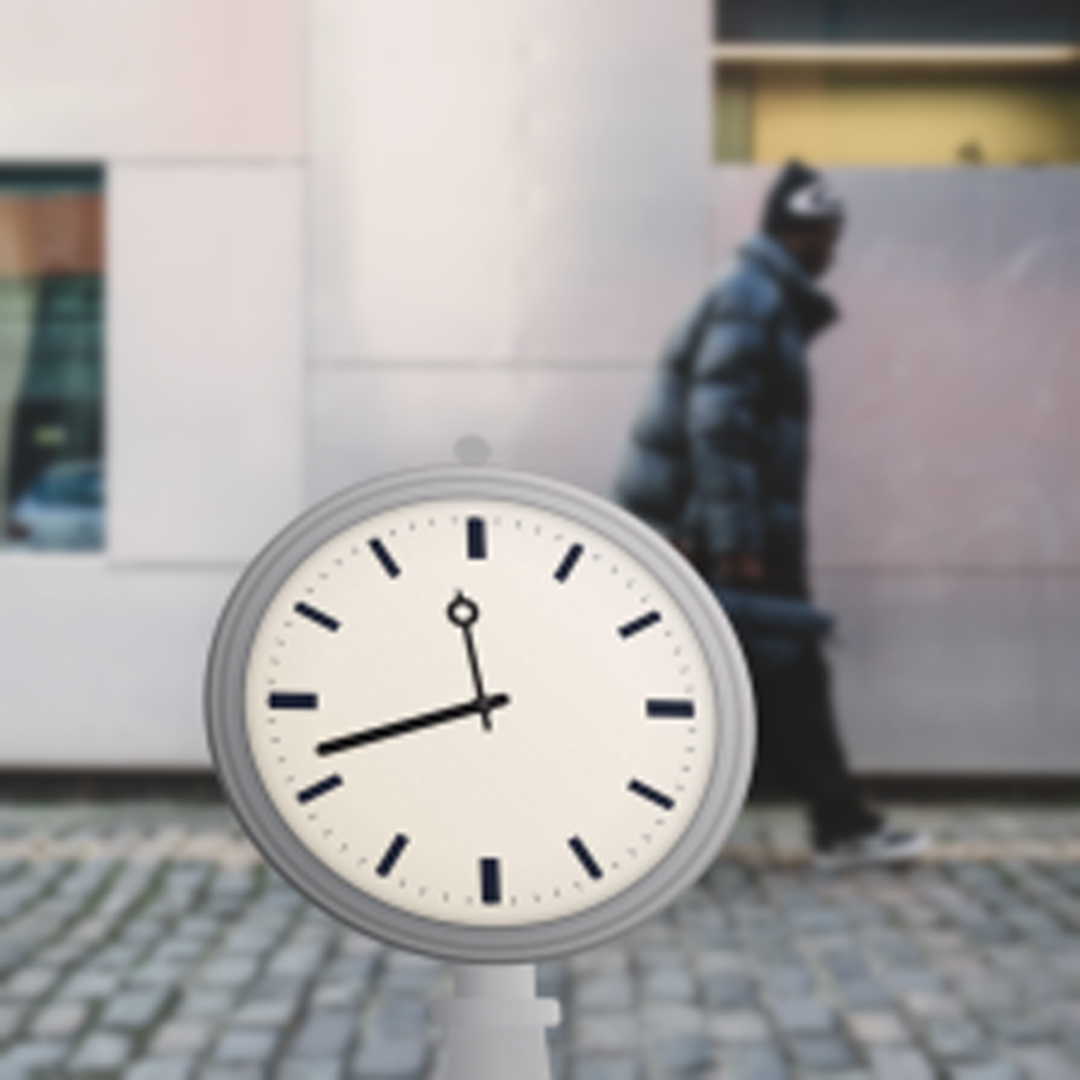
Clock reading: {"hour": 11, "minute": 42}
